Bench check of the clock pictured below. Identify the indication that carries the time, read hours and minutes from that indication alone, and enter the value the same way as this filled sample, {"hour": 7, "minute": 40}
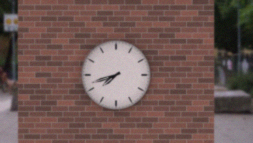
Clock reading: {"hour": 7, "minute": 42}
